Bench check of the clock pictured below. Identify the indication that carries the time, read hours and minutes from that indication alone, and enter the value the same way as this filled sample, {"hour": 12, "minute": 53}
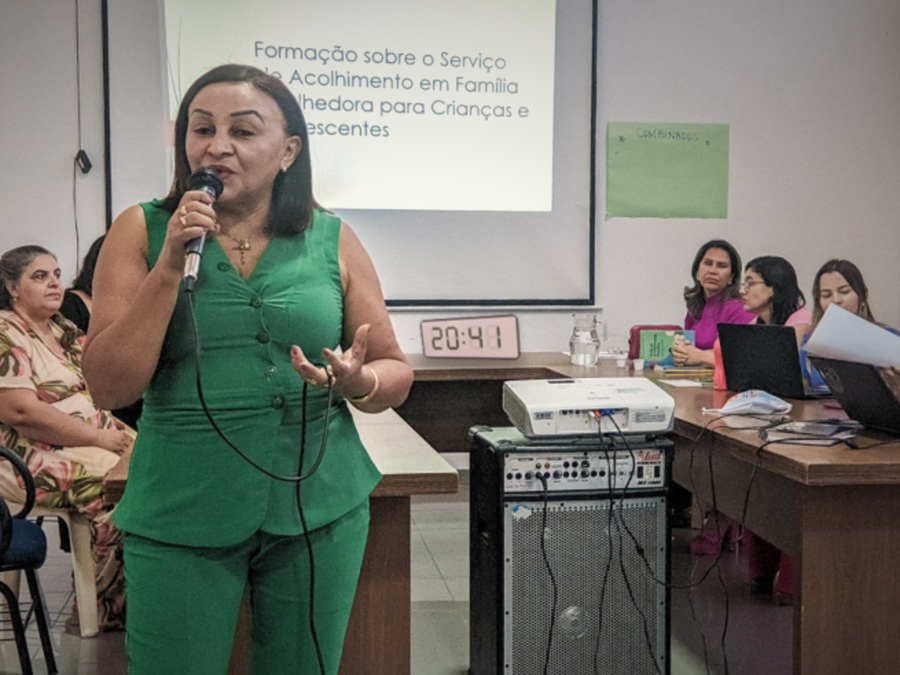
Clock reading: {"hour": 20, "minute": 41}
